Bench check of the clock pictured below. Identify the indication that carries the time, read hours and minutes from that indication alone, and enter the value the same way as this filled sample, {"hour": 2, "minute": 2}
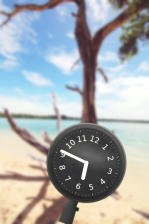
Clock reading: {"hour": 5, "minute": 46}
